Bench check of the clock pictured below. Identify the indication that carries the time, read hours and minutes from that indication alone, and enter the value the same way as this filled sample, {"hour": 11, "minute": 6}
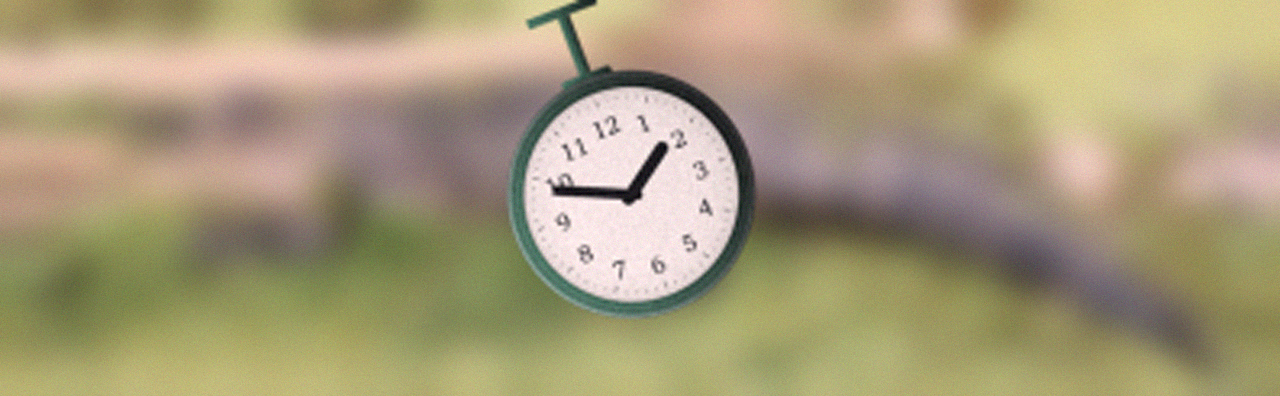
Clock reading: {"hour": 1, "minute": 49}
